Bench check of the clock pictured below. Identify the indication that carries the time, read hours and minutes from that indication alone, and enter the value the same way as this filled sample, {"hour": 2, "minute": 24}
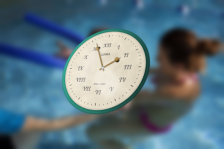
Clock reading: {"hour": 1, "minute": 56}
